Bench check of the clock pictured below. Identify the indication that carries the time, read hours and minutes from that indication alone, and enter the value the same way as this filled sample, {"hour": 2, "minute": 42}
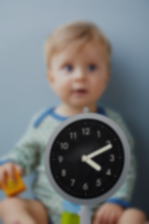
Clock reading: {"hour": 4, "minute": 11}
